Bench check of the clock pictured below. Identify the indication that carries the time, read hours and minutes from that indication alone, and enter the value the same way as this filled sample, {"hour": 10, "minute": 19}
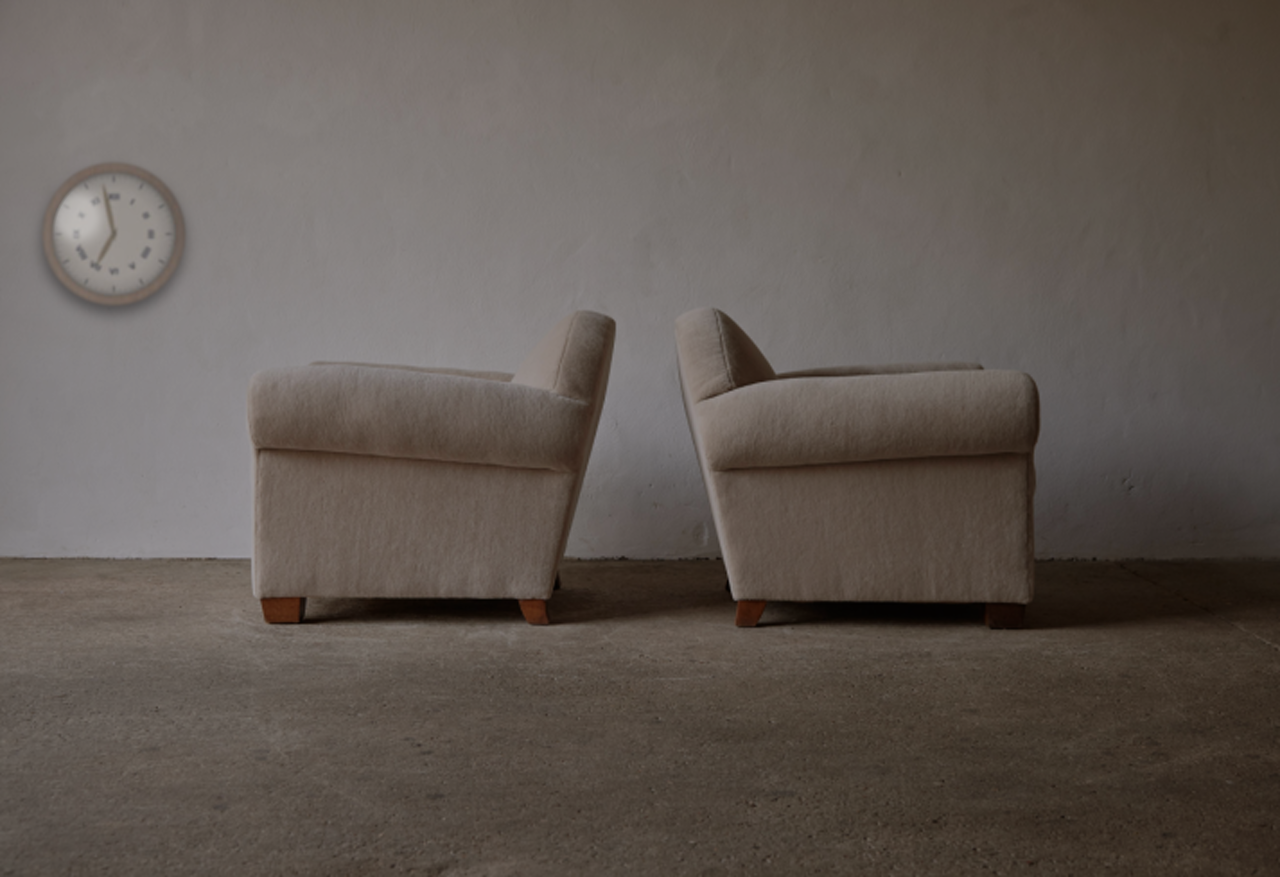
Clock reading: {"hour": 6, "minute": 58}
